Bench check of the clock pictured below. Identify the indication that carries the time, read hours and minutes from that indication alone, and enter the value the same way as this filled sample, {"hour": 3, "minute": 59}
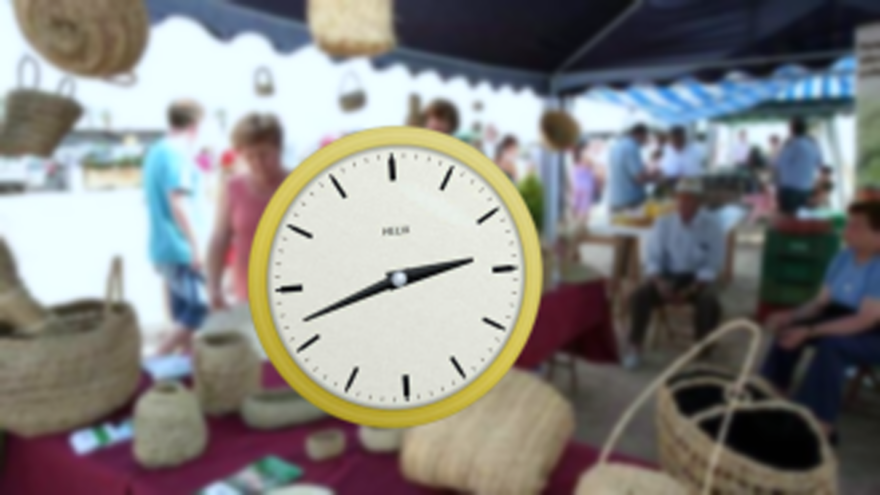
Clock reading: {"hour": 2, "minute": 42}
